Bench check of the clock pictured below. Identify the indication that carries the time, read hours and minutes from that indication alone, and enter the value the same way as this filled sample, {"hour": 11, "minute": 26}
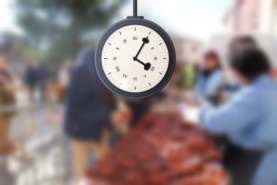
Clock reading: {"hour": 4, "minute": 5}
